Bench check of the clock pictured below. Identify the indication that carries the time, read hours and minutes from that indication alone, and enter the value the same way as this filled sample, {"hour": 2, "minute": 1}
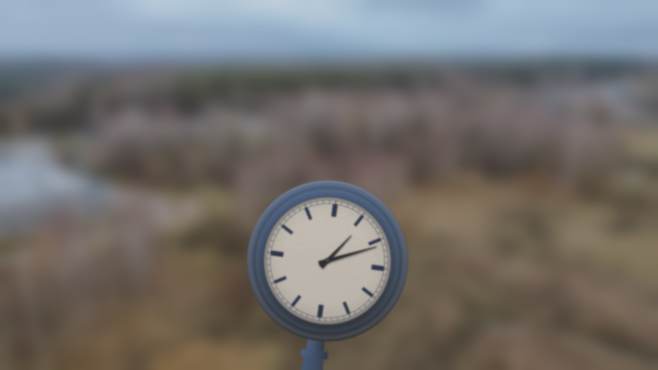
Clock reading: {"hour": 1, "minute": 11}
